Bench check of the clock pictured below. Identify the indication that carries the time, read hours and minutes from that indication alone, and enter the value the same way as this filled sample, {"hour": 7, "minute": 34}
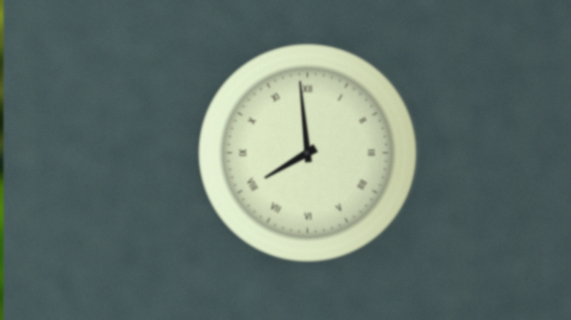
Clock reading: {"hour": 7, "minute": 59}
